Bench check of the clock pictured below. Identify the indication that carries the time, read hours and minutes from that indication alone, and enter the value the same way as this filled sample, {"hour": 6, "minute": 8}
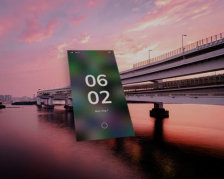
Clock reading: {"hour": 6, "minute": 2}
